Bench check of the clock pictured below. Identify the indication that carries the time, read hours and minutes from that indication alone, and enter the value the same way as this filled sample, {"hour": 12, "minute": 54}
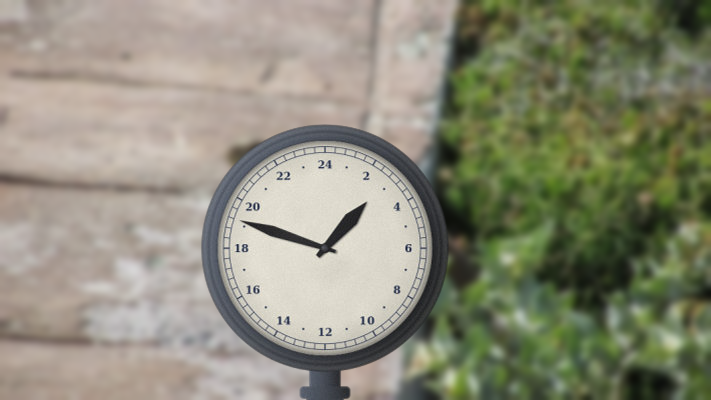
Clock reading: {"hour": 2, "minute": 48}
